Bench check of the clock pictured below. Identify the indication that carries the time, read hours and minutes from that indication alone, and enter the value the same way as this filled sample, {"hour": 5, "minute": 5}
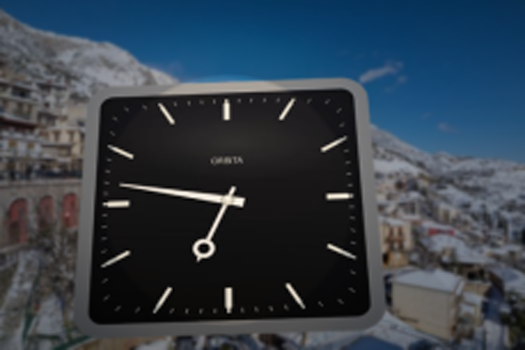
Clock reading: {"hour": 6, "minute": 47}
